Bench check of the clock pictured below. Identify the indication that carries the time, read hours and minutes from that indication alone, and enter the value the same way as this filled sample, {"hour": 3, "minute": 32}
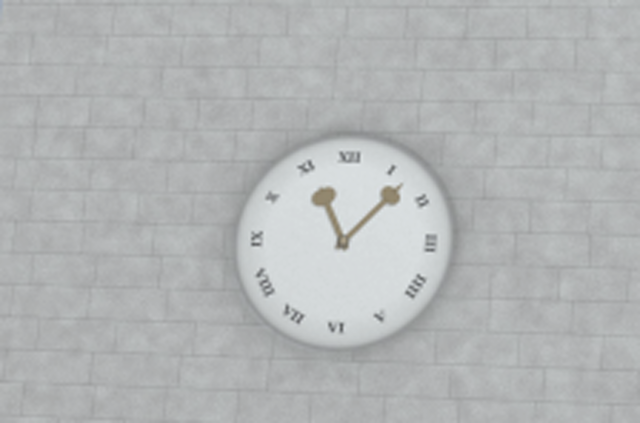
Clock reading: {"hour": 11, "minute": 7}
